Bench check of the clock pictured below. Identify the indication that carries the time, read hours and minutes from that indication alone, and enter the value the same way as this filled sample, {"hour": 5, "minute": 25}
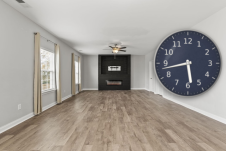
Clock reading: {"hour": 5, "minute": 43}
